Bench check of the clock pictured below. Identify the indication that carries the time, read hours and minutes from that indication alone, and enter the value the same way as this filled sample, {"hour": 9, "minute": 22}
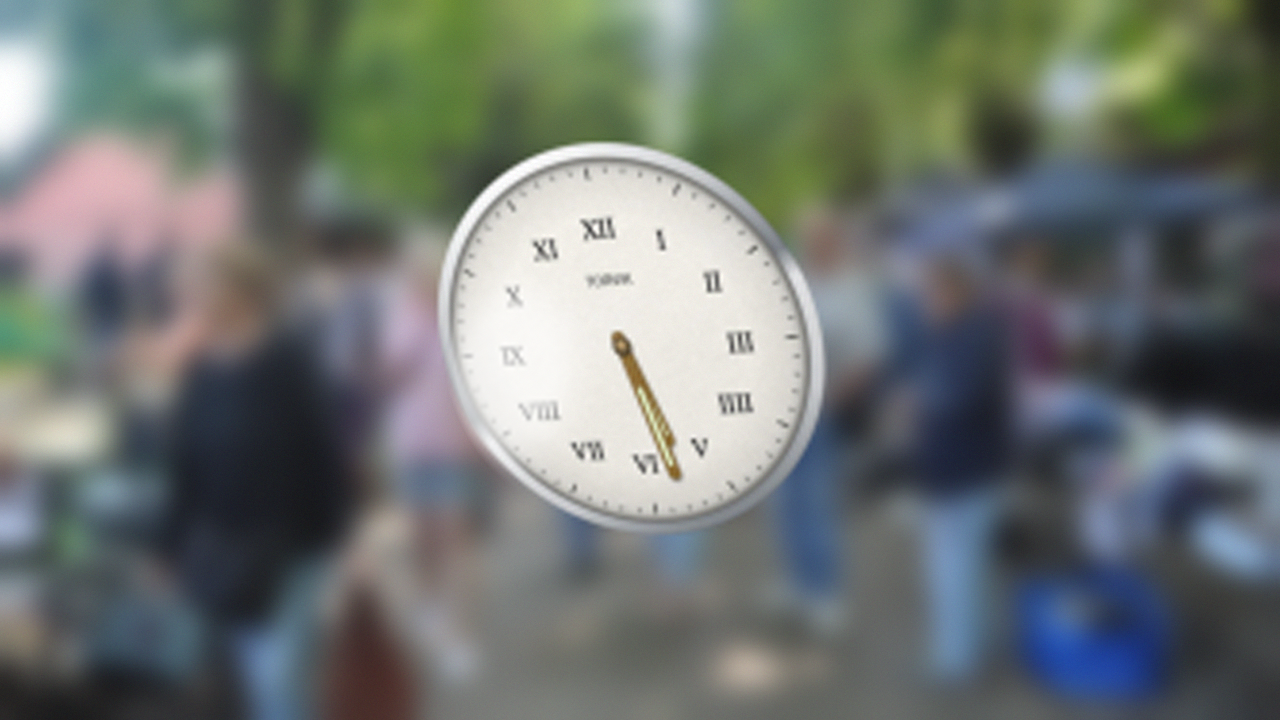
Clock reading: {"hour": 5, "minute": 28}
